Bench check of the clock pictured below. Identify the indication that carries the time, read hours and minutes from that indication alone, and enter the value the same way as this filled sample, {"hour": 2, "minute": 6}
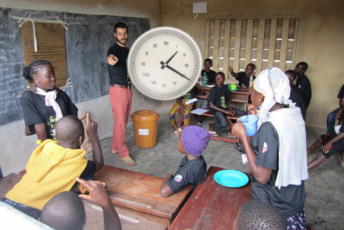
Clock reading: {"hour": 1, "minute": 20}
